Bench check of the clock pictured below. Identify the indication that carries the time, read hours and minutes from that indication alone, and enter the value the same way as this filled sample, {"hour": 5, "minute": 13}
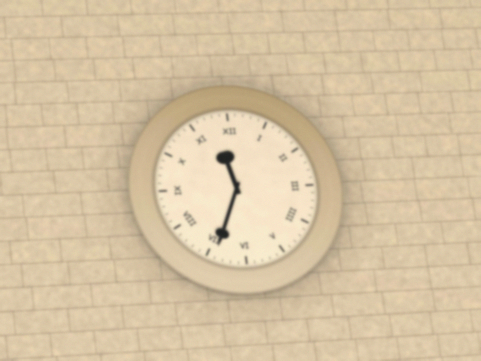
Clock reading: {"hour": 11, "minute": 34}
